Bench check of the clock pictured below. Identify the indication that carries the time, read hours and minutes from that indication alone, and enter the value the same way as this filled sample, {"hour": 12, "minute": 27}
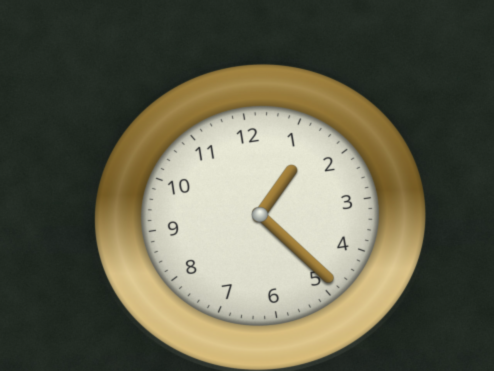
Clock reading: {"hour": 1, "minute": 24}
